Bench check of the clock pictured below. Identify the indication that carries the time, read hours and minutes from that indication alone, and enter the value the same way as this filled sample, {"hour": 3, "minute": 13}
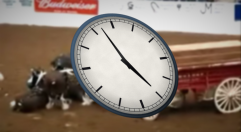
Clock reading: {"hour": 4, "minute": 57}
